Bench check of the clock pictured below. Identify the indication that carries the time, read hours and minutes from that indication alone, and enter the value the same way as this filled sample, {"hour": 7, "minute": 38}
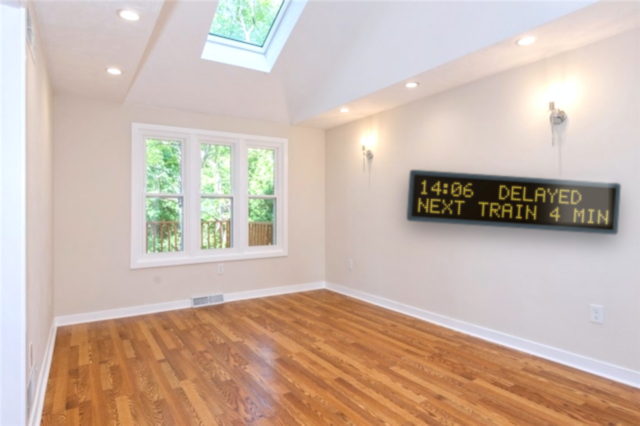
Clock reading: {"hour": 14, "minute": 6}
